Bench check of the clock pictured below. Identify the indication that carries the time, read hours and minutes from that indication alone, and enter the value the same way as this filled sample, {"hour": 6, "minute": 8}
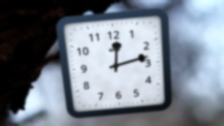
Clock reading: {"hour": 12, "minute": 13}
